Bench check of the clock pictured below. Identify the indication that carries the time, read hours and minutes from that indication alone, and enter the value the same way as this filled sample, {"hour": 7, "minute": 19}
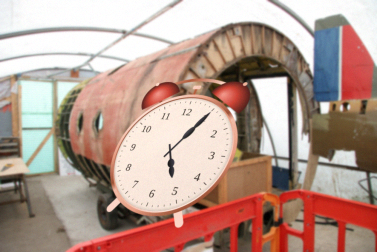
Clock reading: {"hour": 5, "minute": 5}
